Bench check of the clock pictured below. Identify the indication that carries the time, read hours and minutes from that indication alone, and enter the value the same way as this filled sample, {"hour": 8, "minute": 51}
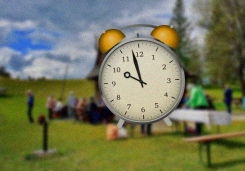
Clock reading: {"hour": 9, "minute": 58}
